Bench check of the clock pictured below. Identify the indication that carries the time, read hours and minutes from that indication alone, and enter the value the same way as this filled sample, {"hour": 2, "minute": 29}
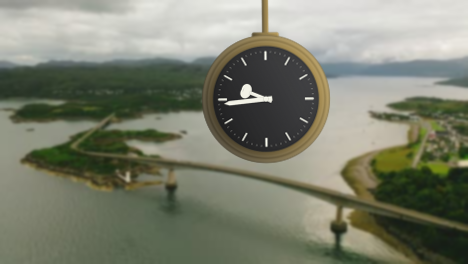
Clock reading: {"hour": 9, "minute": 44}
